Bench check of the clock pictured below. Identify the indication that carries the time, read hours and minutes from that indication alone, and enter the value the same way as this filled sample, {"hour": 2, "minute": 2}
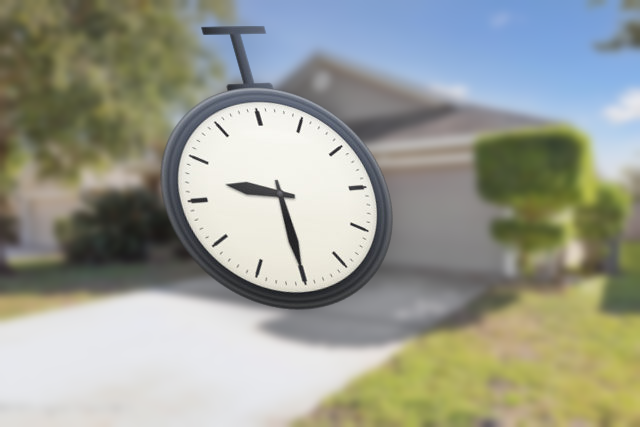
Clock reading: {"hour": 9, "minute": 30}
